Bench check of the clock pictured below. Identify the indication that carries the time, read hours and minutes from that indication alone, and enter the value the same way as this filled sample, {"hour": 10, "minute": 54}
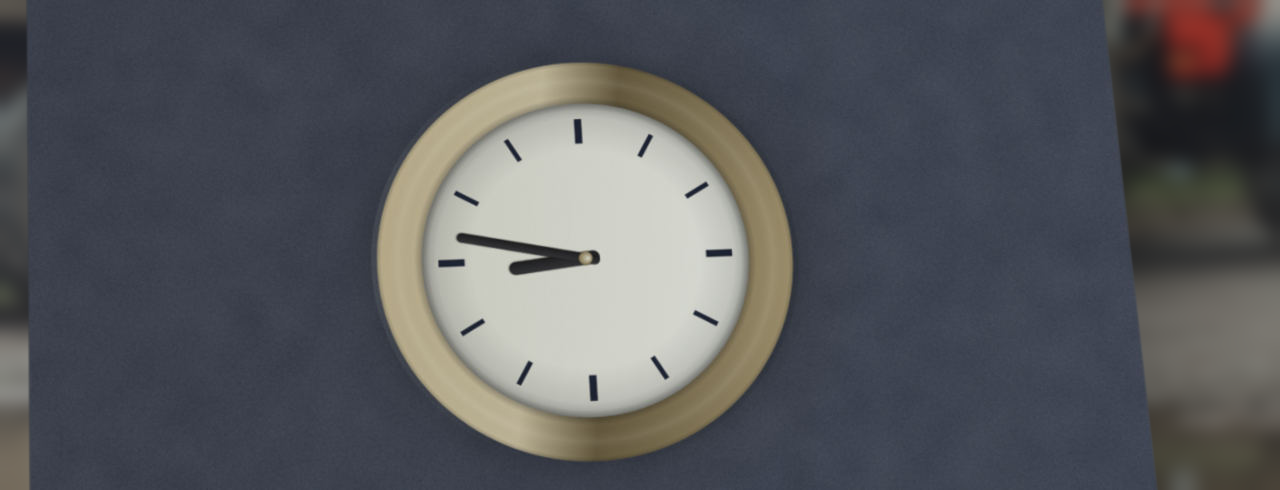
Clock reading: {"hour": 8, "minute": 47}
